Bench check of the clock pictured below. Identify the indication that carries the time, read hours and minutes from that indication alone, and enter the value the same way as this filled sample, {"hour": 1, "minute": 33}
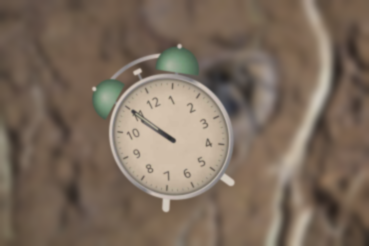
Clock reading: {"hour": 10, "minute": 55}
